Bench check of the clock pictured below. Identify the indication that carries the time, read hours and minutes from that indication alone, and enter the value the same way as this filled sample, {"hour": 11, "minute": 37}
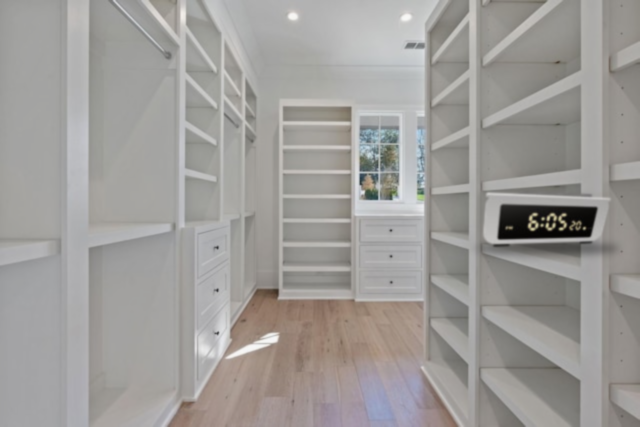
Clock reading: {"hour": 6, "minute": 5}
